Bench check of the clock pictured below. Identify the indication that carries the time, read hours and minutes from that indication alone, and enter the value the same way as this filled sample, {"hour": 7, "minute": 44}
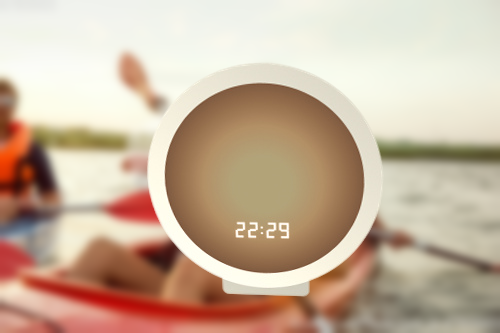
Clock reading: {"hour": 22, "minute": 29}
